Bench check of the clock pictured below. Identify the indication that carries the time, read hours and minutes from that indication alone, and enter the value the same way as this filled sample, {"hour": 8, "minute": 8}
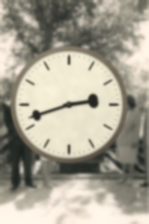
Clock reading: {"hour": 2, "minute": 42}
